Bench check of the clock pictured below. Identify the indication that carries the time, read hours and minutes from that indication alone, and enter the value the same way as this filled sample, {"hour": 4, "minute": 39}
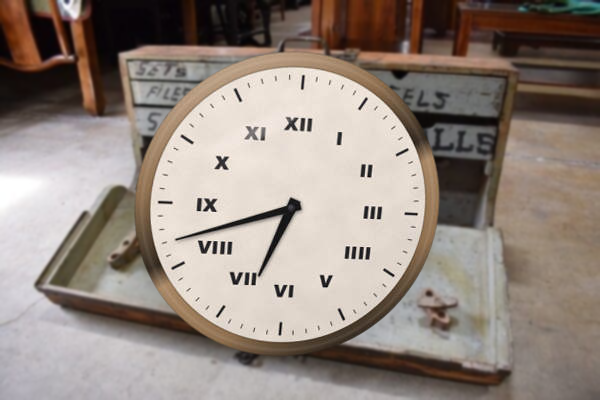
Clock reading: {"hour": 6, "minute": 42}
